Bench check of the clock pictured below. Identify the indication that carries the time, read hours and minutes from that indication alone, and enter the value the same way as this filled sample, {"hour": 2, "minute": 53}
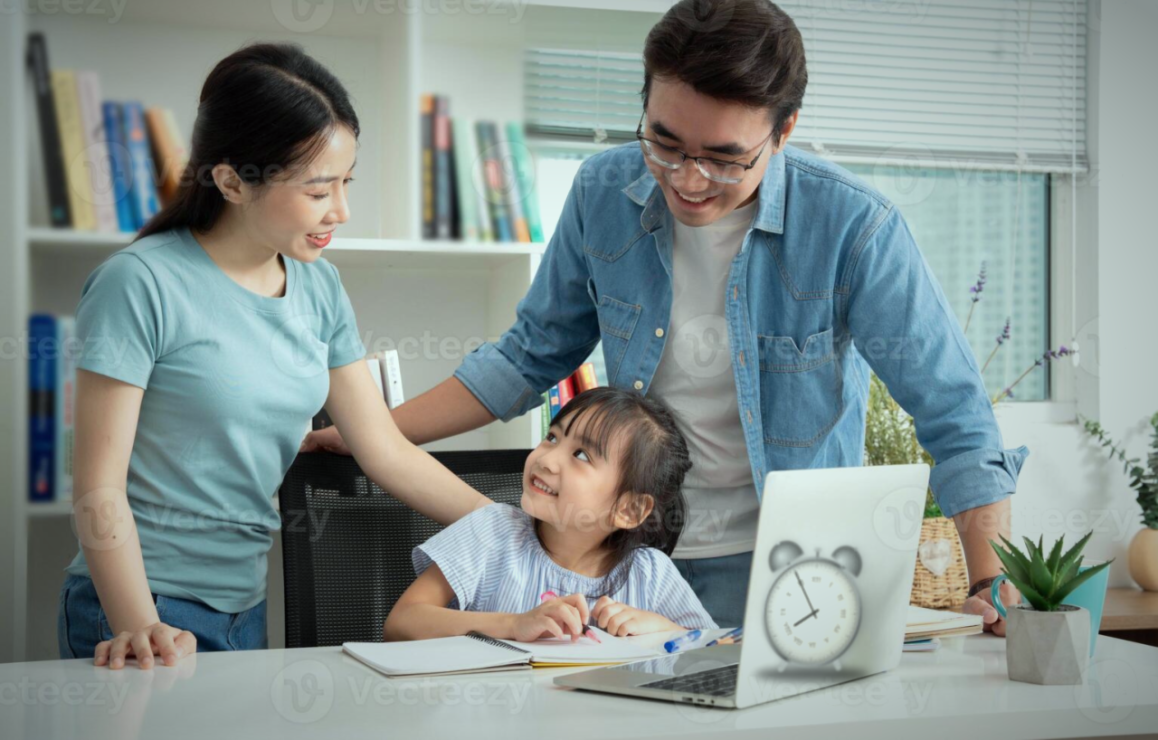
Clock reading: {"hour": 7, "minute": 55}
